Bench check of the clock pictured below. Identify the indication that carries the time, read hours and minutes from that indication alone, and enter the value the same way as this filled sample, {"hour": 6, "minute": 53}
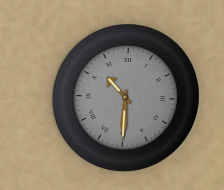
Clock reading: {"hour": 10, "minute": 30}
